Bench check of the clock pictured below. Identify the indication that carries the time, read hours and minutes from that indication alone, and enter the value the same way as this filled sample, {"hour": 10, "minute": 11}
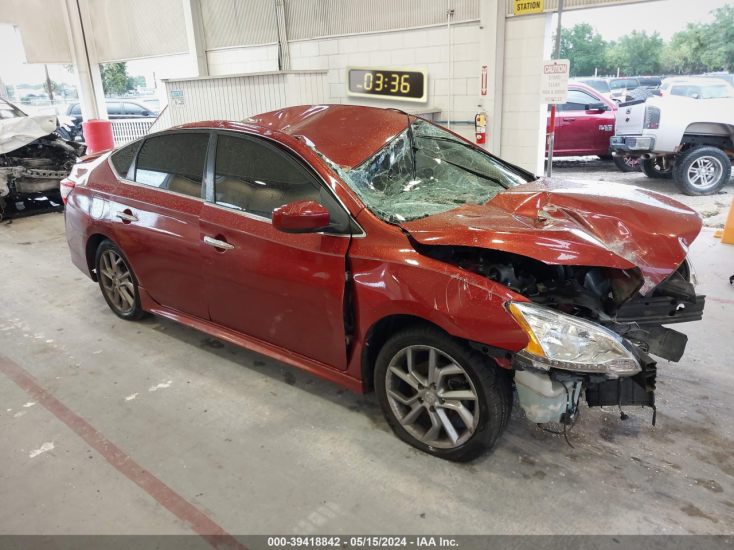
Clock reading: {"hour": 3, "minute": 36}
